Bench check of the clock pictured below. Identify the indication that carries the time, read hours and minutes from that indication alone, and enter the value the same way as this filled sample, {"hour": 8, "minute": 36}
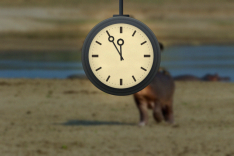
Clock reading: {"hour": 11, "minute": 55}
